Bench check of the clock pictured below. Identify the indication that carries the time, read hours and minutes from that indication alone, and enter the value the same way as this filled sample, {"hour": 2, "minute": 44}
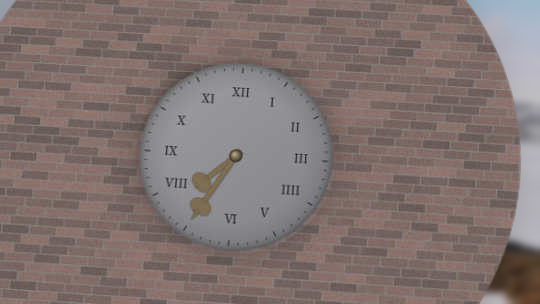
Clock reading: {"hour": 7, "minute": 35}
